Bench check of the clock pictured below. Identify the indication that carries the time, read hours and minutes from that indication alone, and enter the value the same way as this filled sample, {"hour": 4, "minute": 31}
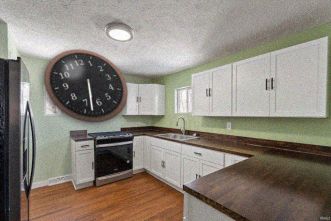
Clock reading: {"hour": 6, "minute": 33}
